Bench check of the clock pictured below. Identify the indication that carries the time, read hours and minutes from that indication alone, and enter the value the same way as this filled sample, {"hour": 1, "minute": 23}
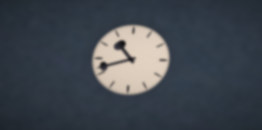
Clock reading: {"hour": 10, "minute": 42}
